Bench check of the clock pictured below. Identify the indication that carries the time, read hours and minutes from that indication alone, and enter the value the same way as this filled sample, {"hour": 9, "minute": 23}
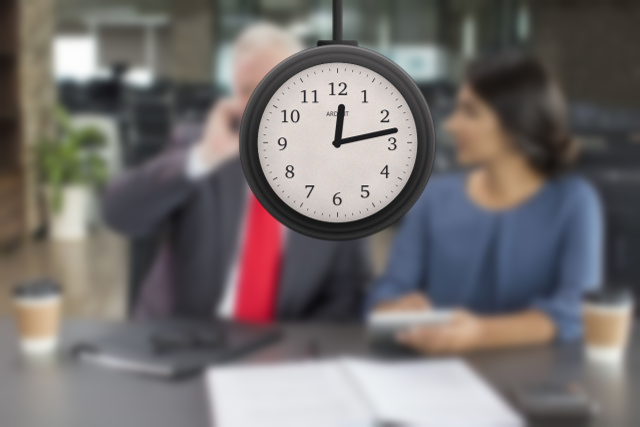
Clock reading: {"hour": 12, "minute": 13}
